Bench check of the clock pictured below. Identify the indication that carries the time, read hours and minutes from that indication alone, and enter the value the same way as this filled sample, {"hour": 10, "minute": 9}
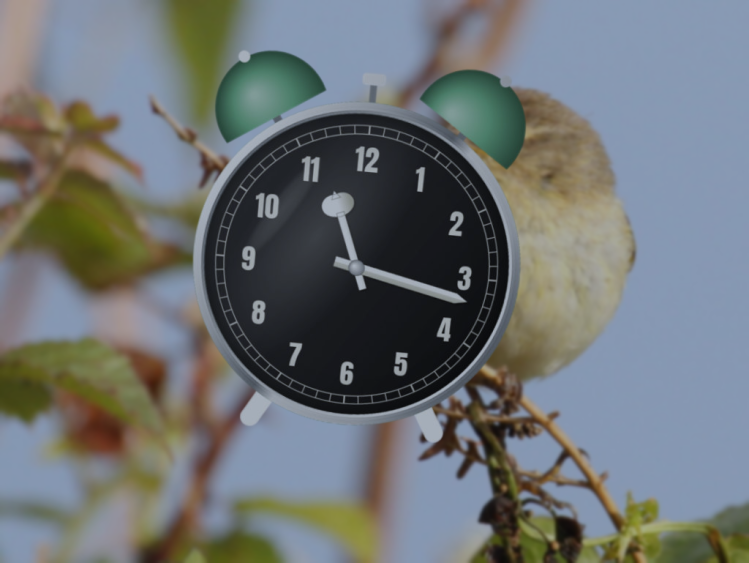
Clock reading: {"hour": 11, "minute": 17}
